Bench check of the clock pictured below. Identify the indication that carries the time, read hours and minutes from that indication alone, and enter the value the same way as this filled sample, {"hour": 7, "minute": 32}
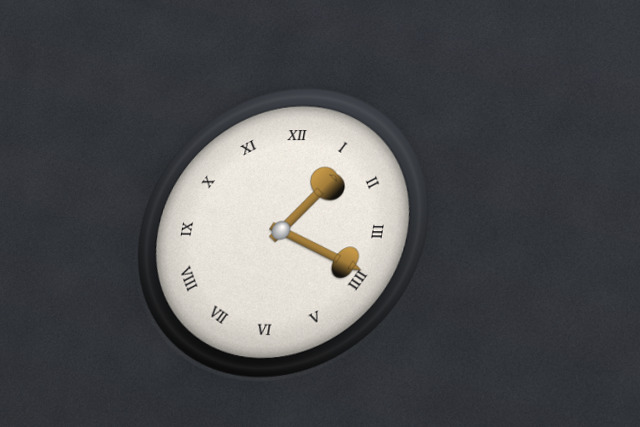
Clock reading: {"hour": 1, "minute": 19}
